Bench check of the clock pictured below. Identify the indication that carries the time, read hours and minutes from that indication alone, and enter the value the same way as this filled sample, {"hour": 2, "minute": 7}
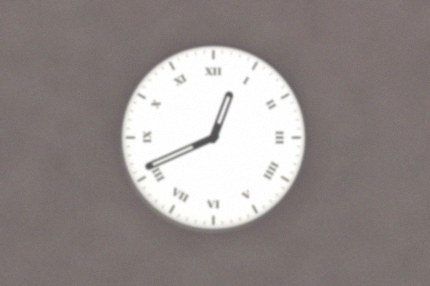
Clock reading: {"hour": 12, "minute": 41}
